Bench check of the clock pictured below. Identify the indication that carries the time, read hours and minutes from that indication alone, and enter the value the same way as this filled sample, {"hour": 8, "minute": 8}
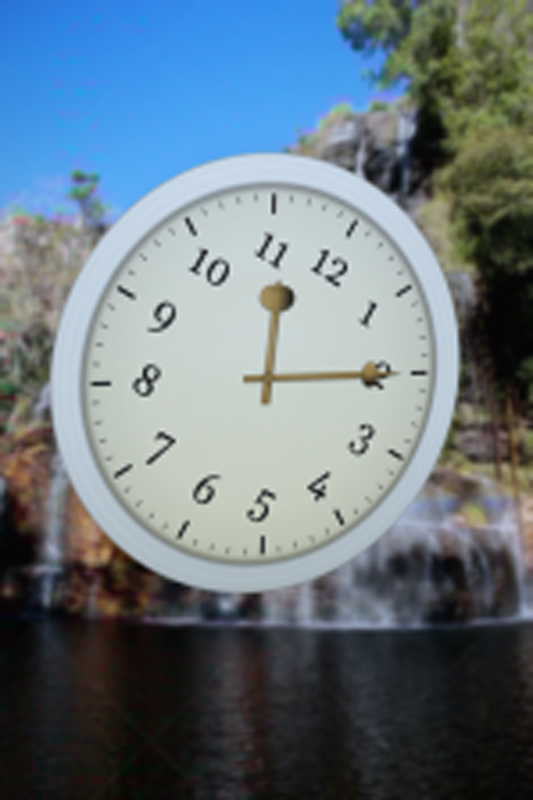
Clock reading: {"hour": 11, "minute": 10}
